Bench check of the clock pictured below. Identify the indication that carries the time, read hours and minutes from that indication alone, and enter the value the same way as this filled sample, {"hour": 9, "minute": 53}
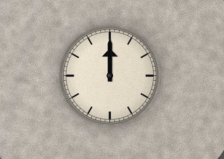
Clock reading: {"hour": 12, "minute": 0}
